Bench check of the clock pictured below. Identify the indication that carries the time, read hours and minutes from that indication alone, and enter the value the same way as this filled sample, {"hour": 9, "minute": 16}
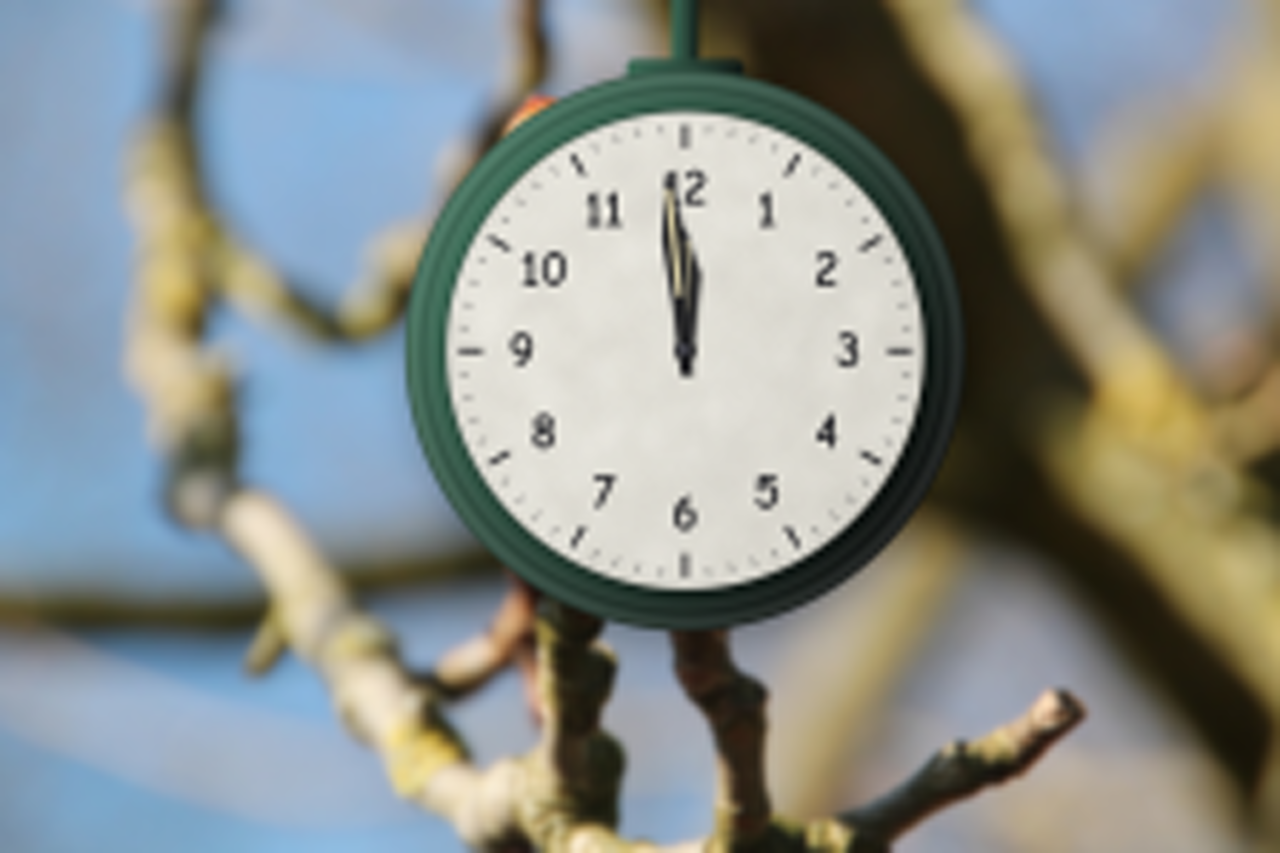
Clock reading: {"hour": 11, "minute": 59}
